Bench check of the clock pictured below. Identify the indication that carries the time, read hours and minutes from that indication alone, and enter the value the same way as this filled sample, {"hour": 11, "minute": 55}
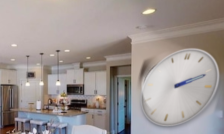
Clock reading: {"hour": 2, "minute": 11}
